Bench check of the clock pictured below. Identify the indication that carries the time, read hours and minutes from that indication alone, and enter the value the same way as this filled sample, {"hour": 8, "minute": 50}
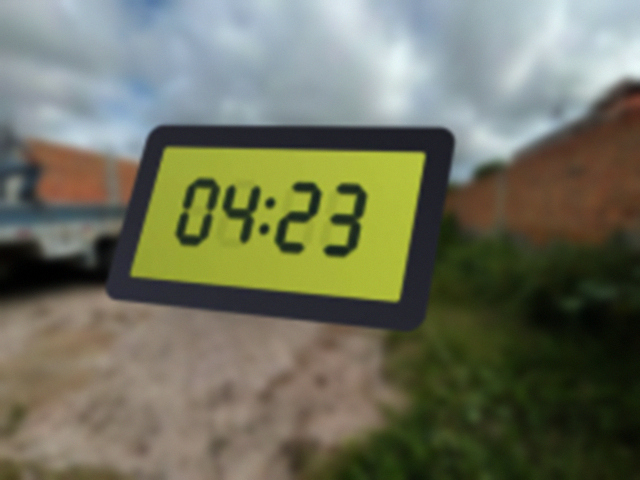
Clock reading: {"hour": 4, "minute": 23}
